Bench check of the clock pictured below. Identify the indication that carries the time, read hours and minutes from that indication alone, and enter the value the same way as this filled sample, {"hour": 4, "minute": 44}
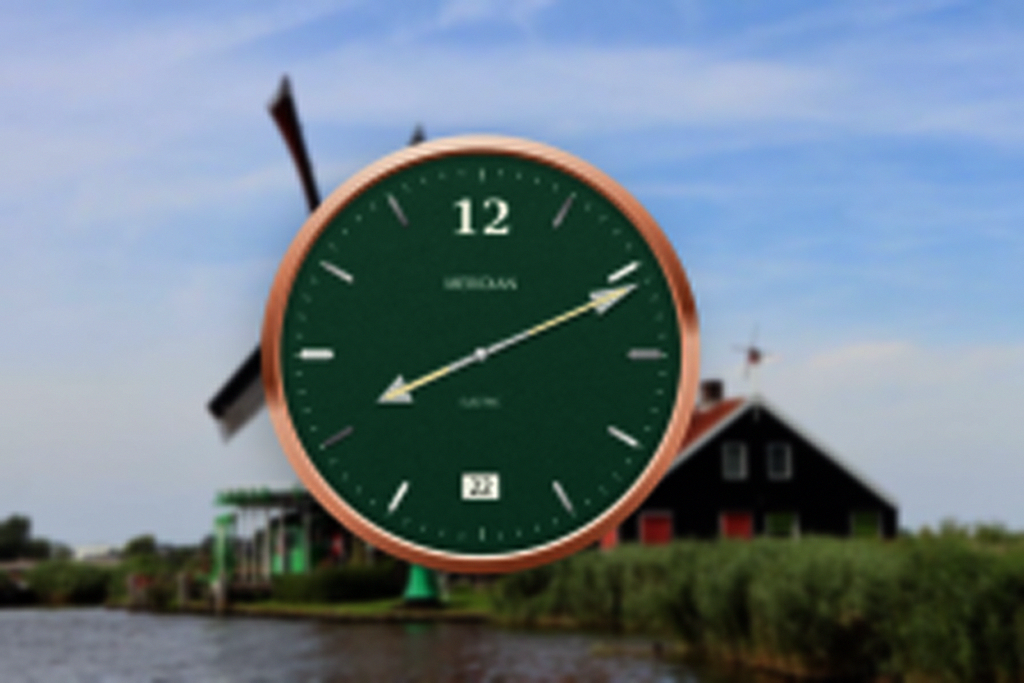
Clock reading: {"hour": 8, "minute": 11}
